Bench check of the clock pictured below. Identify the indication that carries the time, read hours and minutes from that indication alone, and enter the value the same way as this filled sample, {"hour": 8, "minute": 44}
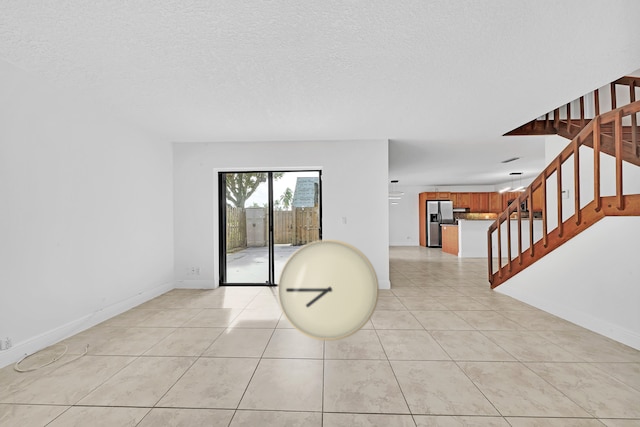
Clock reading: {"hour": 7, "minute": 45}
